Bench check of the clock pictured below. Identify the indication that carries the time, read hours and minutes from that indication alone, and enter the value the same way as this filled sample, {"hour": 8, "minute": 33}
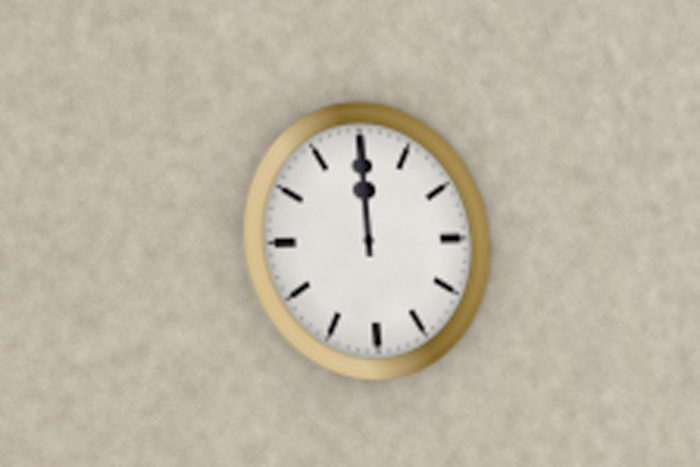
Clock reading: {"hour": 12, "minute": 0}
